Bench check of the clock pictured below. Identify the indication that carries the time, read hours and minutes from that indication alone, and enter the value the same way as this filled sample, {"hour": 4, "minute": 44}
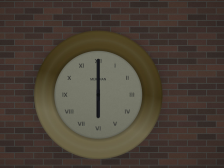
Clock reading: {"hour": 6, "minute": 0}
